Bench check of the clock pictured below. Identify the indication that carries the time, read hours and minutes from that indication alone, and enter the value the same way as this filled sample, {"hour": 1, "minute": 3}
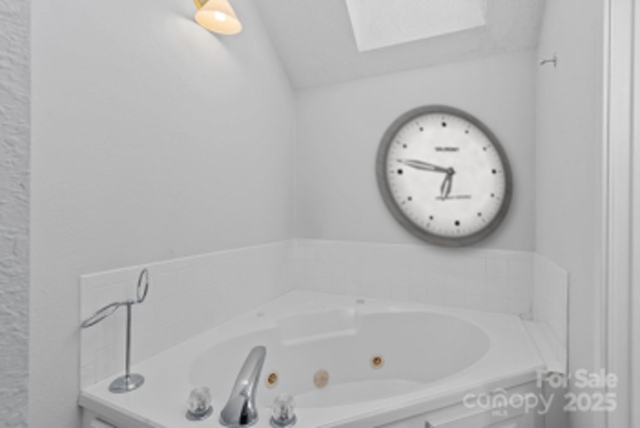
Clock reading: {"hour": 6, "minute": 47}
